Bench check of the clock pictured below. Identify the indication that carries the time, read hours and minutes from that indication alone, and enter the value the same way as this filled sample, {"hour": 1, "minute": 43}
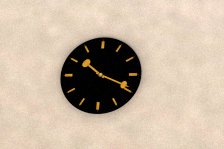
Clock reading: {"hour": 10, "minute": 19}
